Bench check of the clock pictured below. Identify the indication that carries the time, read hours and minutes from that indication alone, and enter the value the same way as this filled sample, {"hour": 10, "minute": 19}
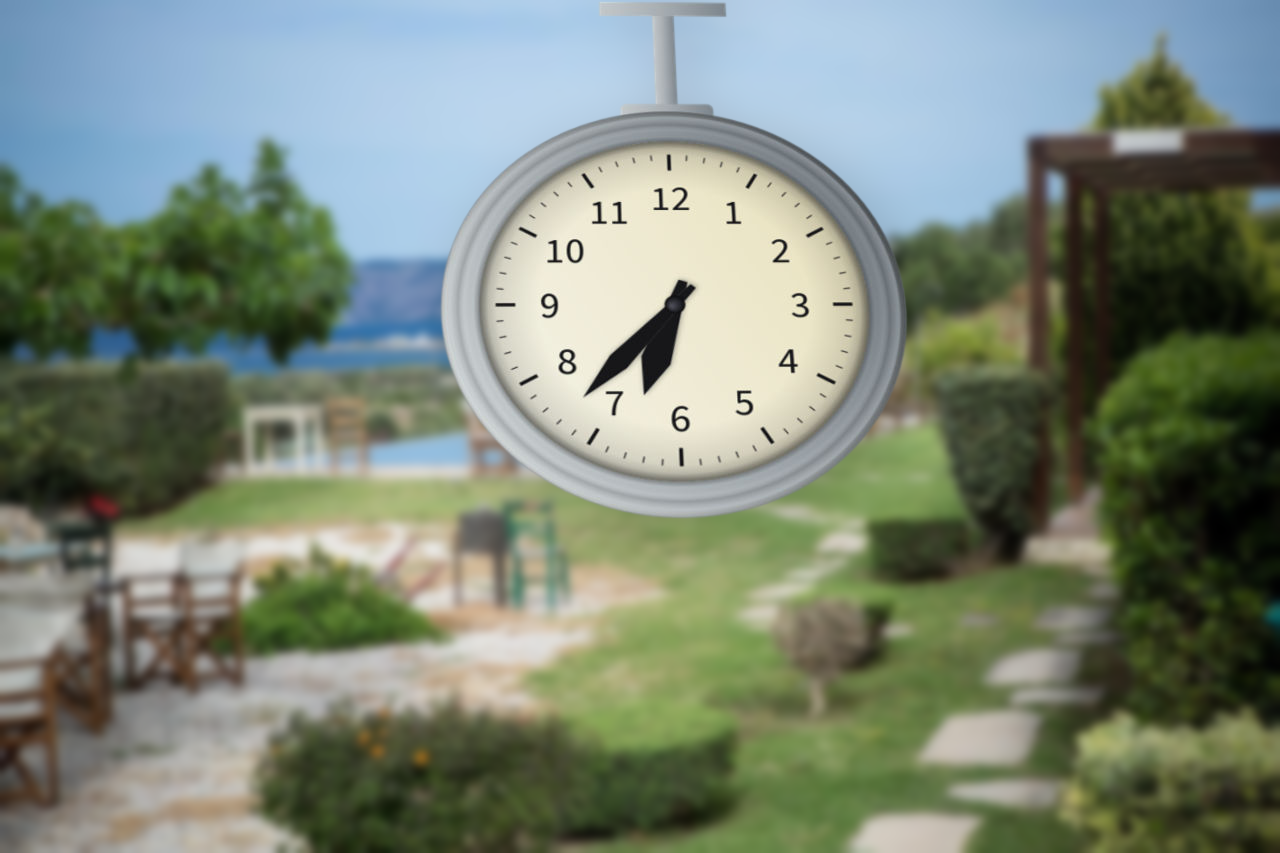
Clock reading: {"hour": 6, "minute": 37}
